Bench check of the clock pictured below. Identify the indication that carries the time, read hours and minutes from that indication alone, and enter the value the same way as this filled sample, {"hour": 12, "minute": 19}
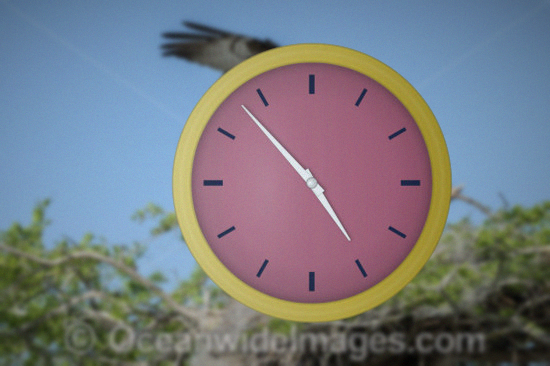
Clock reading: {"hour": 4, "minute": 53}
